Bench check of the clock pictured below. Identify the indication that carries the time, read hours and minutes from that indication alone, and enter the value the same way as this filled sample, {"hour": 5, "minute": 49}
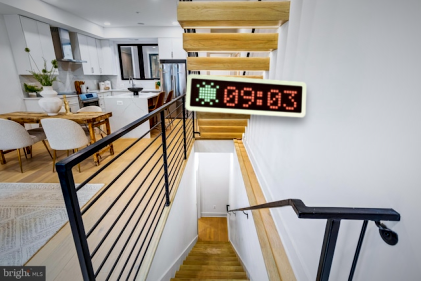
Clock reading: {"hour": 9, "minute": 3}
